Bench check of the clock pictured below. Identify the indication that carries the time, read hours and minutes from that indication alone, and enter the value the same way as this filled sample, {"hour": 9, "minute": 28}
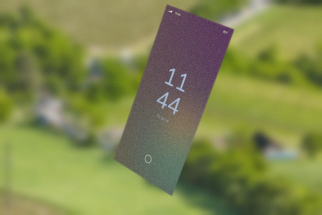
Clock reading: {"hour": 11, "minute": 44}
